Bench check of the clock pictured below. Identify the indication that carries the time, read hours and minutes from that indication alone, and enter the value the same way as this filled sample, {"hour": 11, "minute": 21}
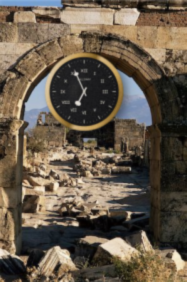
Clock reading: {"hour": 6, "minute": 56}
